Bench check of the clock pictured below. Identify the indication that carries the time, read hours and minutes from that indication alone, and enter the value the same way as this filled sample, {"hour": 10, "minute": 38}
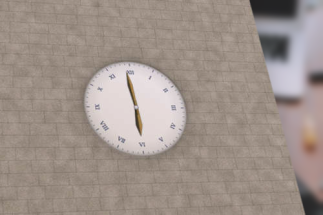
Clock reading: {"hour": 5, "minute": 59}
